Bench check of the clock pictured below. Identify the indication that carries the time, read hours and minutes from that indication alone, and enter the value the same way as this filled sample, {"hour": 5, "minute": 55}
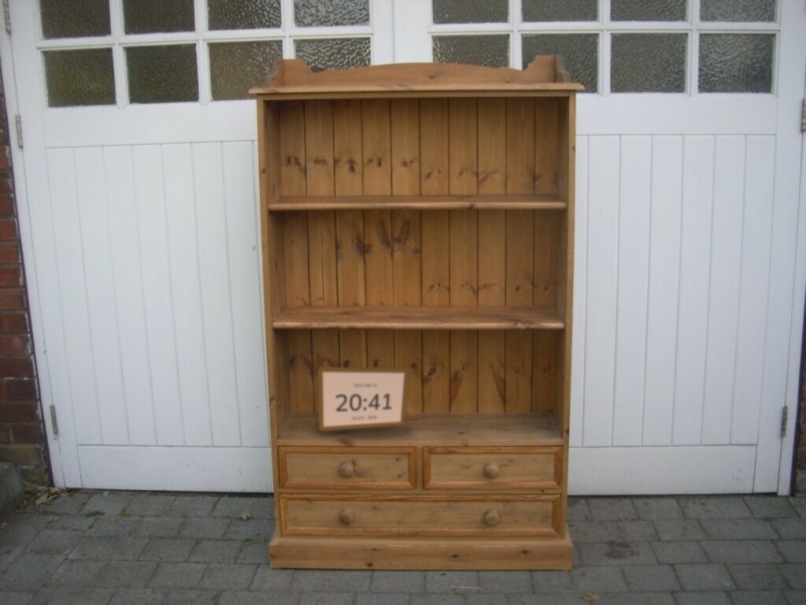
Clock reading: {"hour": 20, "minute": 41}
